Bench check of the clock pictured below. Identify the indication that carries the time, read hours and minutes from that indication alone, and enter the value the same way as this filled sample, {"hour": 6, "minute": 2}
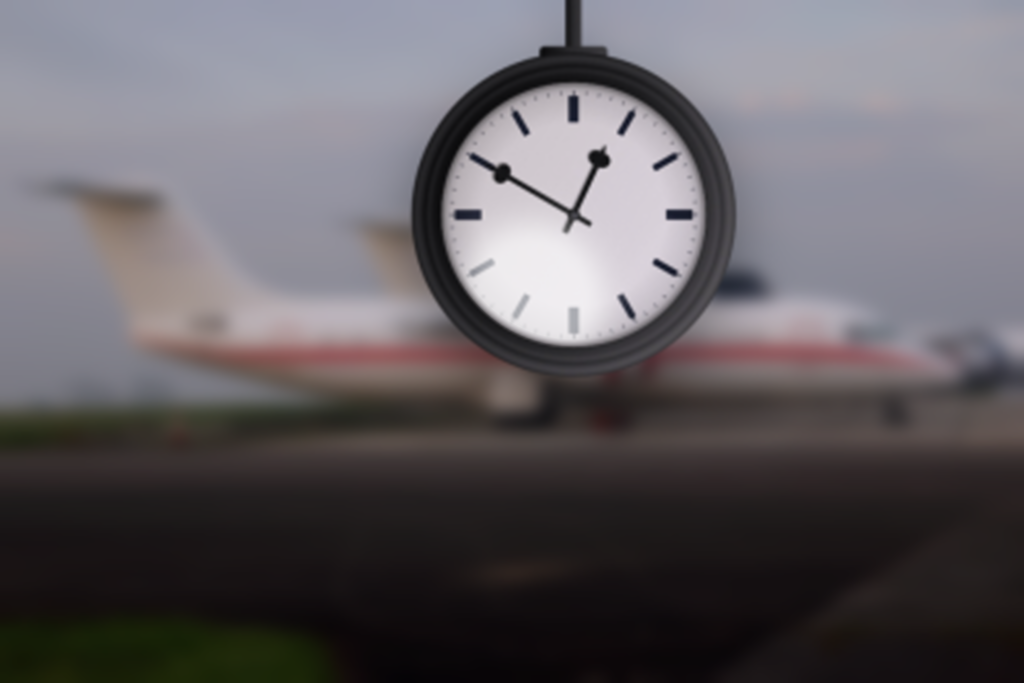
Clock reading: {"hour": 12, "minute": 50}
